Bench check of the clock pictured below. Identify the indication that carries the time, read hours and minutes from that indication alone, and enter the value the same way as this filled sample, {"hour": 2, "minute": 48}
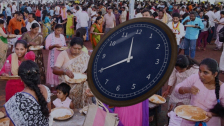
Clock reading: {"hour": 11, "minute": 40}
